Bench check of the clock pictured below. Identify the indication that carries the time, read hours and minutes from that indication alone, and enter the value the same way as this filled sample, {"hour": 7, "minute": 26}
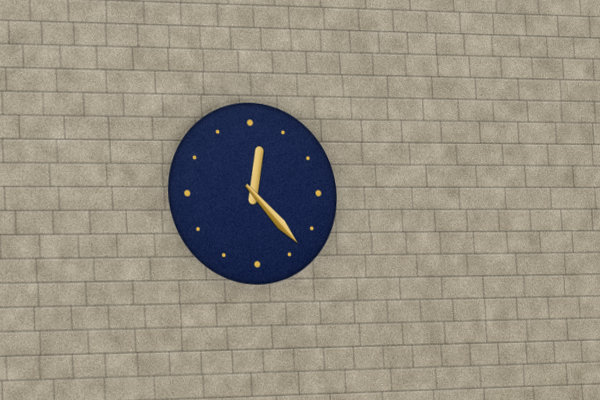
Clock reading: {"hour": 12, "minute": 23}
